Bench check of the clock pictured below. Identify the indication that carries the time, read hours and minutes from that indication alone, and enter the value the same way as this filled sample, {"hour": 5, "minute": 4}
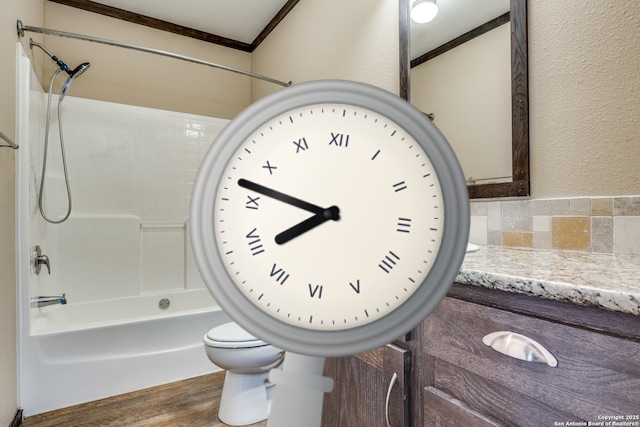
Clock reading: {"hour": 7, "minute": 47}
